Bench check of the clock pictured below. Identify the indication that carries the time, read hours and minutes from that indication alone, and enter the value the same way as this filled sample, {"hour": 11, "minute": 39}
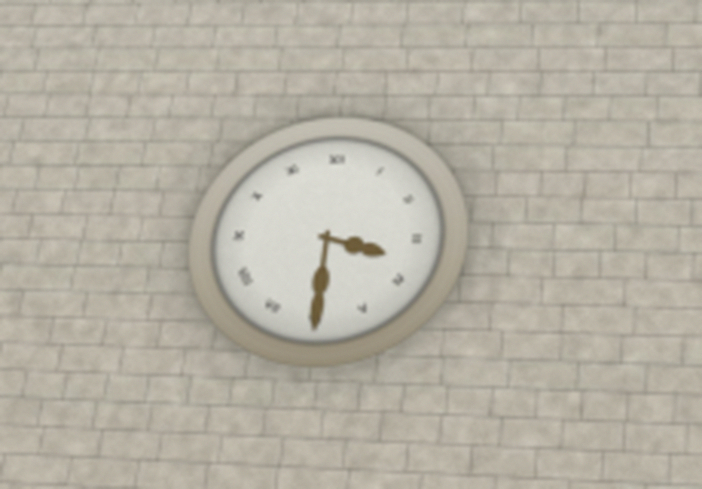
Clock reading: {"hour": 3, "minute": 30}
